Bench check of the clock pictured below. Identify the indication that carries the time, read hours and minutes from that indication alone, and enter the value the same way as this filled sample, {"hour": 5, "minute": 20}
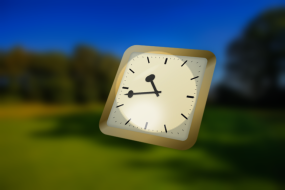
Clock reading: {"hour": 10, "minute": 43}
